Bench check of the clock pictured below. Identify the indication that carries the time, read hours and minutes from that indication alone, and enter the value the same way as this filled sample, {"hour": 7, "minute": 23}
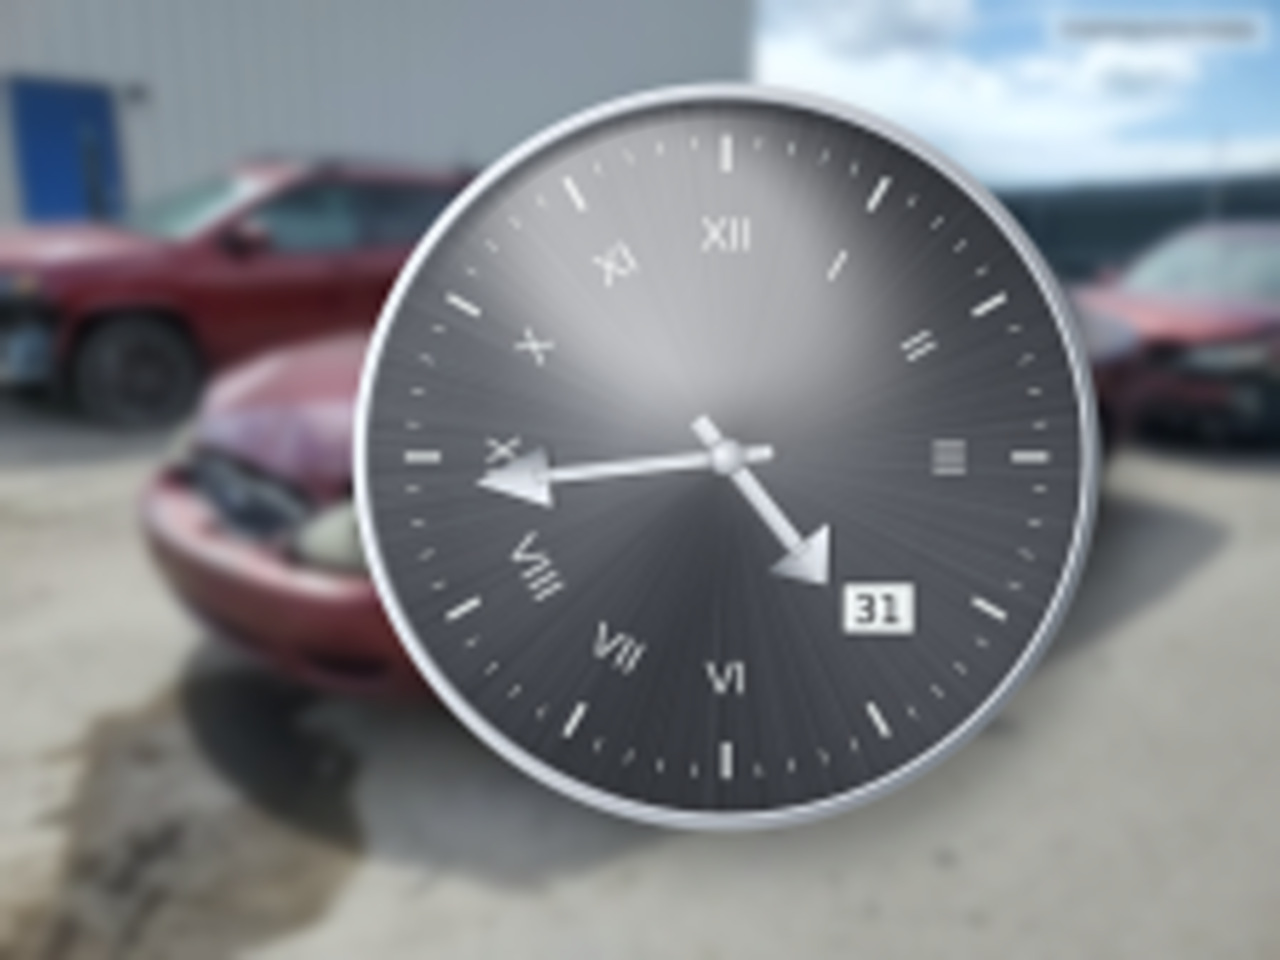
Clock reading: {"hour": 4, "minute": 44}
